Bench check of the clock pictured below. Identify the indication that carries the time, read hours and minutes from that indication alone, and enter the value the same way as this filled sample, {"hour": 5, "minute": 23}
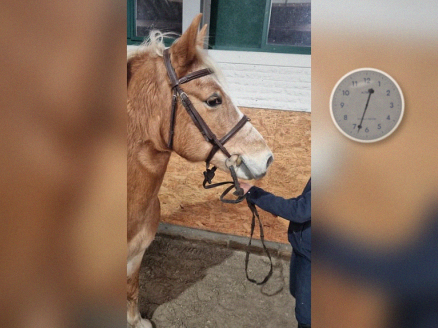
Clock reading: {"hour": 12, "minute": 33}
